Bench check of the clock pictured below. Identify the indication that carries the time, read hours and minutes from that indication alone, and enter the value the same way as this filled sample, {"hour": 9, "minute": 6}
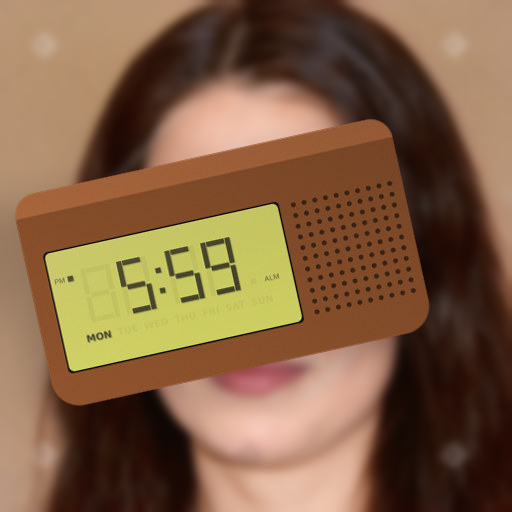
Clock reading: {"hour": 5, "minute": 59}
